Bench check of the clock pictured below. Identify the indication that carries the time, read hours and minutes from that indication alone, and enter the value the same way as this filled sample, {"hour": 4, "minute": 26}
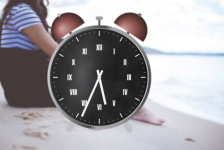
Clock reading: {"hour": 5, "minute": 34}
